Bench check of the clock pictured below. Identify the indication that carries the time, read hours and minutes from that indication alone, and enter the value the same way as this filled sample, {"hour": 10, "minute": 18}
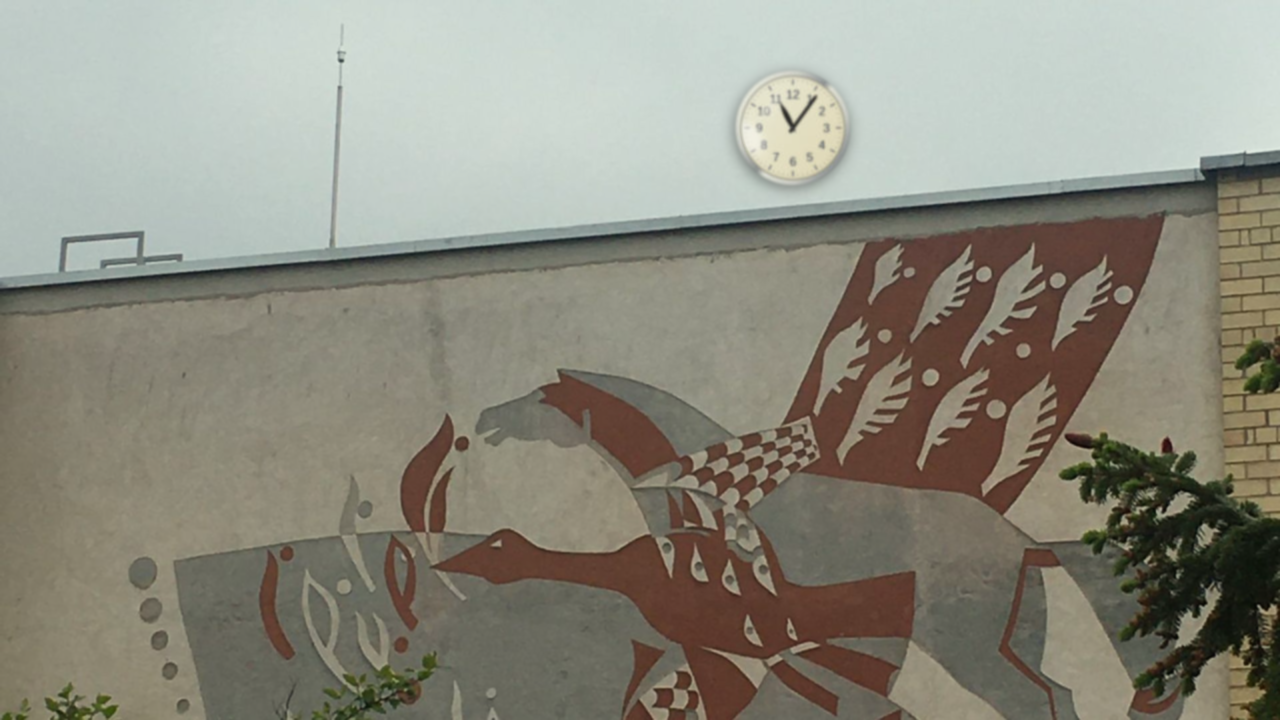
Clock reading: {"hour": 11, "minute": 6}
